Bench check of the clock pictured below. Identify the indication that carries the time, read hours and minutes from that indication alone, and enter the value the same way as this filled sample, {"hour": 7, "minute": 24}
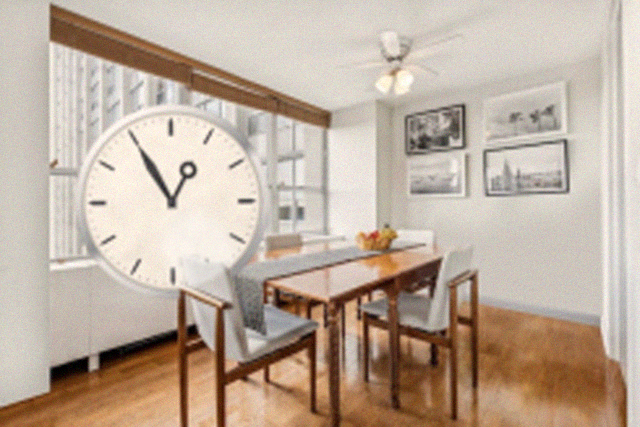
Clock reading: {"hour": 12, "minute": 55}
